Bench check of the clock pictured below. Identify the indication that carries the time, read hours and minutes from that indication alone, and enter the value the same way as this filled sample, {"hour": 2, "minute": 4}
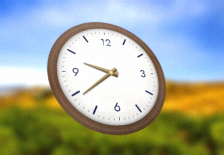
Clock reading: {"hour": 9, "minute": 39}
